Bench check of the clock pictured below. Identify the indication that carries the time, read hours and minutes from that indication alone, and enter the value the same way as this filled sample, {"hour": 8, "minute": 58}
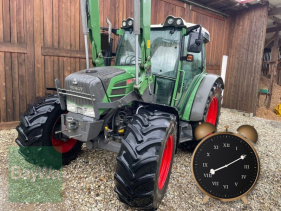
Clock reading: {"hour": 8, "minute": 10}
